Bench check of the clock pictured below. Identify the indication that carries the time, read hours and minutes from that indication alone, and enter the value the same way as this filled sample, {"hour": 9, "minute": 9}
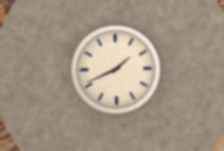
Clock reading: {"hour": 1, "minute": 41}
